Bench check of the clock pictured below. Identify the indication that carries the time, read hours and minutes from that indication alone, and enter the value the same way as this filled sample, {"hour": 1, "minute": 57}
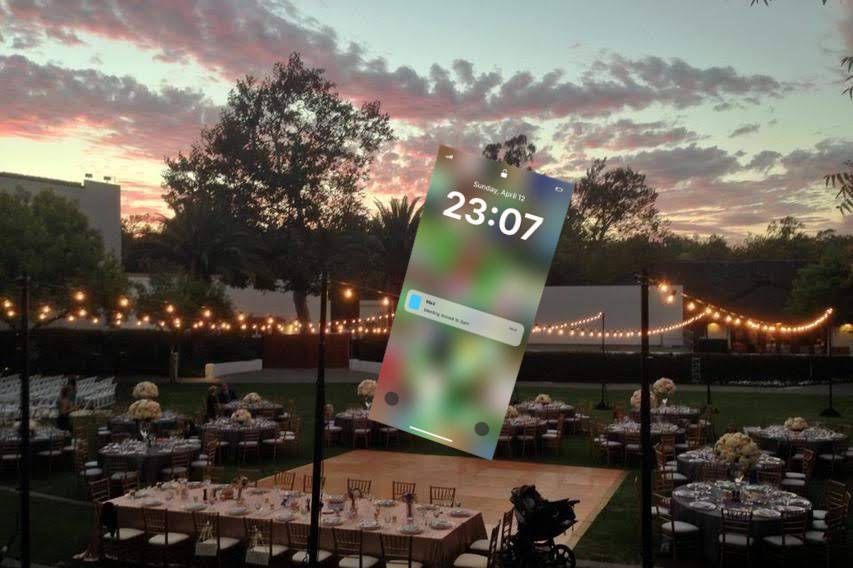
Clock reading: {"hour": 23, "minute": 7}
